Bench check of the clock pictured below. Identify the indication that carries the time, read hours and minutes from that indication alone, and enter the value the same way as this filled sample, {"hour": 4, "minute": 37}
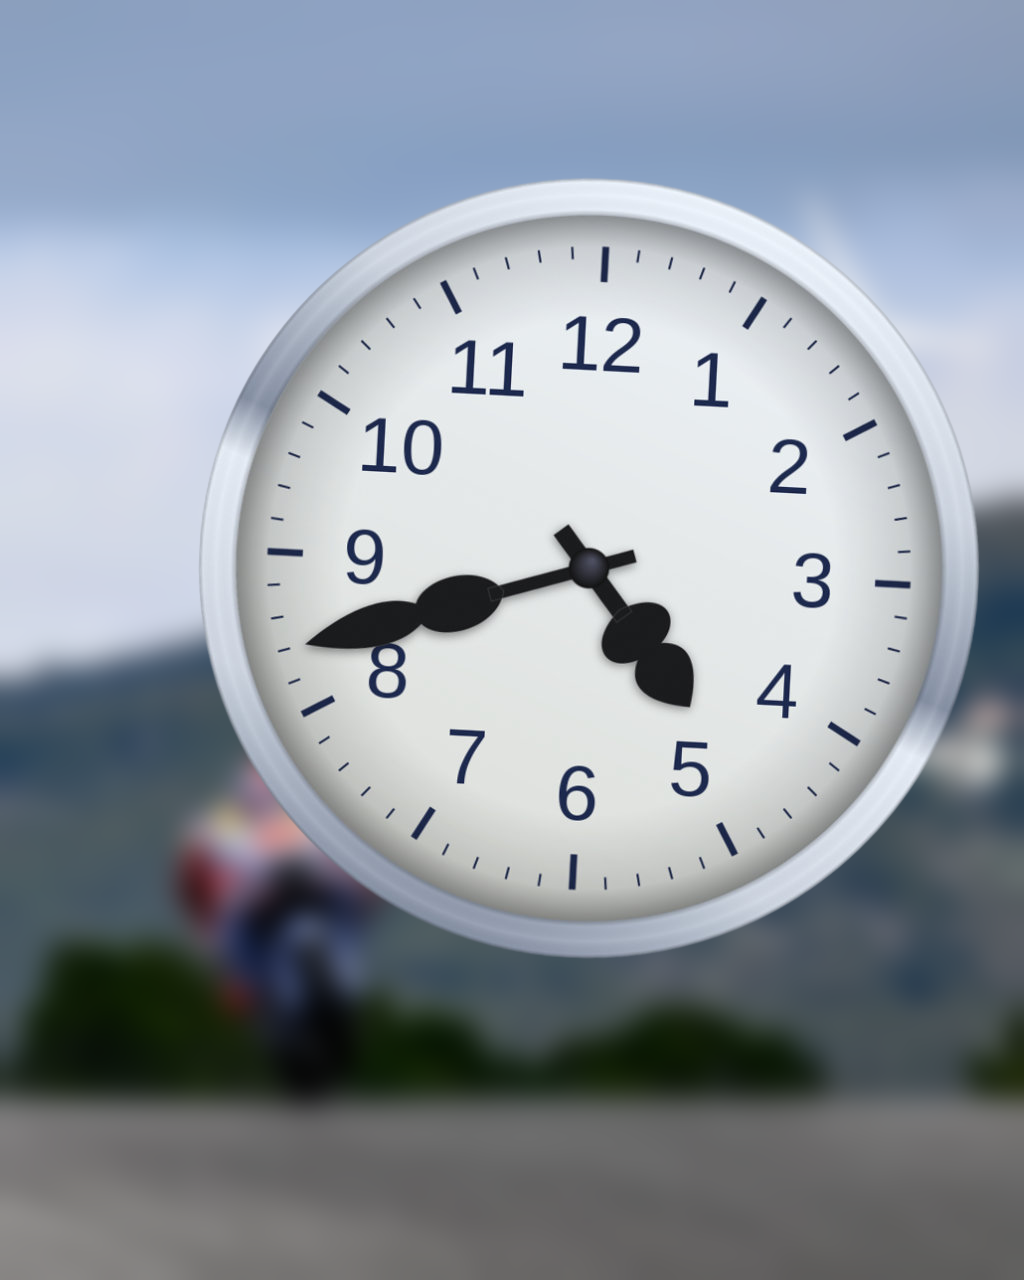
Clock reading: {"hour": 4, "minute": 42}
